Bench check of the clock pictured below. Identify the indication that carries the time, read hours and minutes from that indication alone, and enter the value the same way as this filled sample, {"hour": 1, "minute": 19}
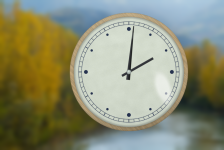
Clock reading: {"hour": 2, "minute": 1}
